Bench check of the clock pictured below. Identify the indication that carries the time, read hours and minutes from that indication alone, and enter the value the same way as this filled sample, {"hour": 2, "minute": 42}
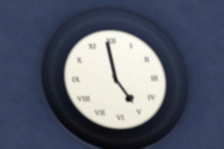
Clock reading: {"hour": 4, "minute": 59}
